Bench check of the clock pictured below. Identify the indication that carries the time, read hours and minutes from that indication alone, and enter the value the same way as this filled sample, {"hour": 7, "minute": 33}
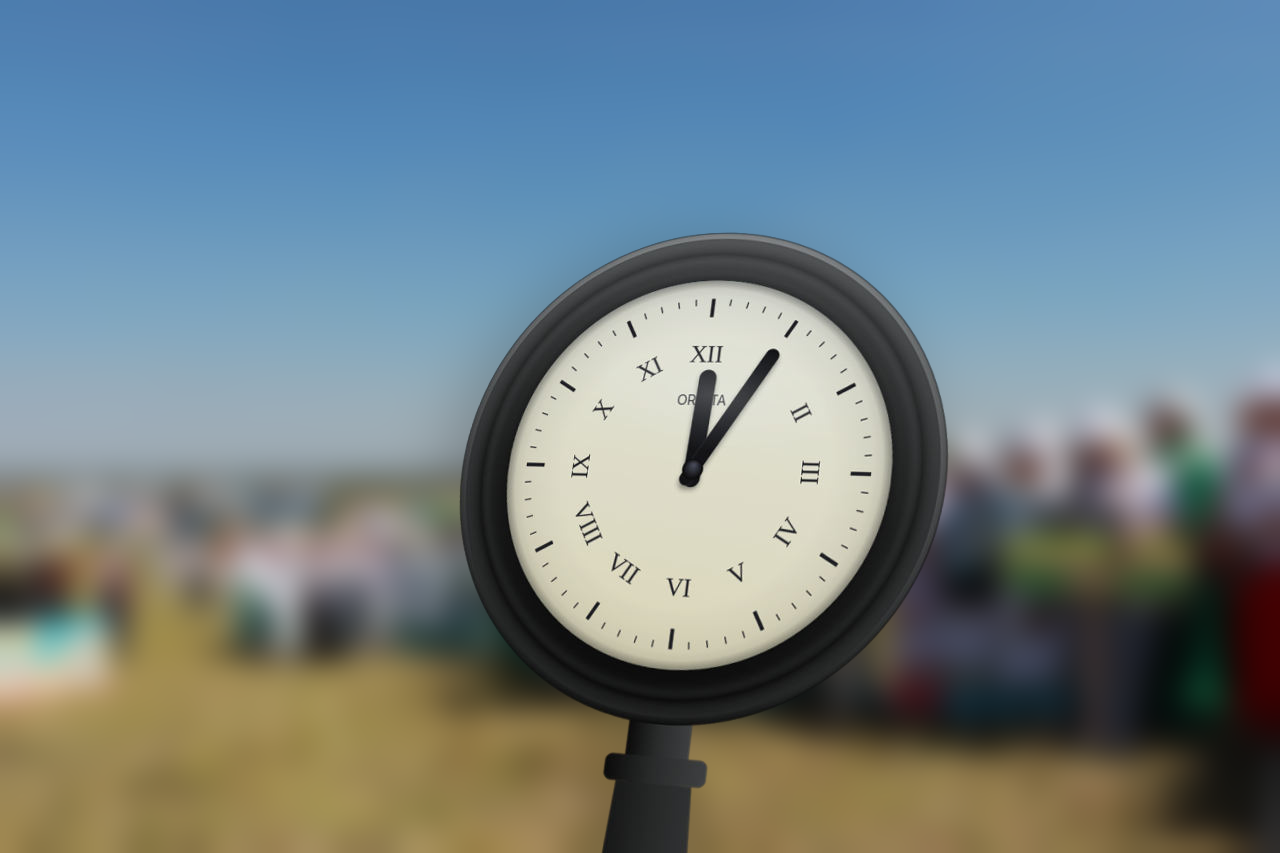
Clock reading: {"hour": 12, "minute": 5}
